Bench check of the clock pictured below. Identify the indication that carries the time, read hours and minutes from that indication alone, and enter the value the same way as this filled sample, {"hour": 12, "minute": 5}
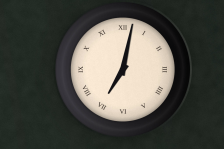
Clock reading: {"hour": 7, "minute": 2}
